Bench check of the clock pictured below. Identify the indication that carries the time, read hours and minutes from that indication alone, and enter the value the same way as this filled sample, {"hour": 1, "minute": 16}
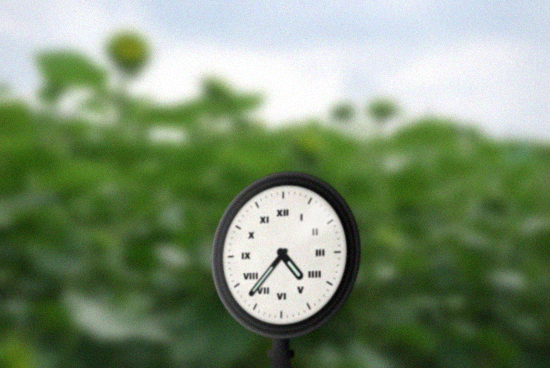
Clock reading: {"hour": 4, "minute": 37}
